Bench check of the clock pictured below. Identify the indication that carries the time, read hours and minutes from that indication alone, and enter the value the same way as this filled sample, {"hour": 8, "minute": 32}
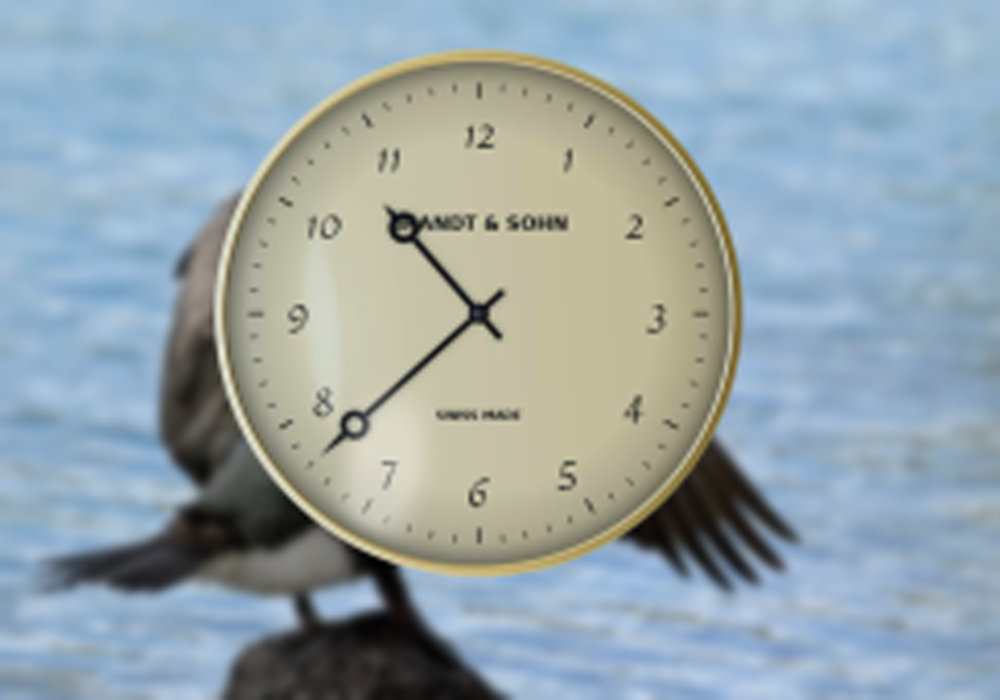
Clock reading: {"hour": 10, "minute": 38}
